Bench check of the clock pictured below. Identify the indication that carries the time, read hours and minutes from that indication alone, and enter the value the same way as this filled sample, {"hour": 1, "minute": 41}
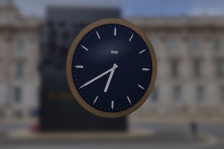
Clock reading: {"hour": 6, "minute": 40}
